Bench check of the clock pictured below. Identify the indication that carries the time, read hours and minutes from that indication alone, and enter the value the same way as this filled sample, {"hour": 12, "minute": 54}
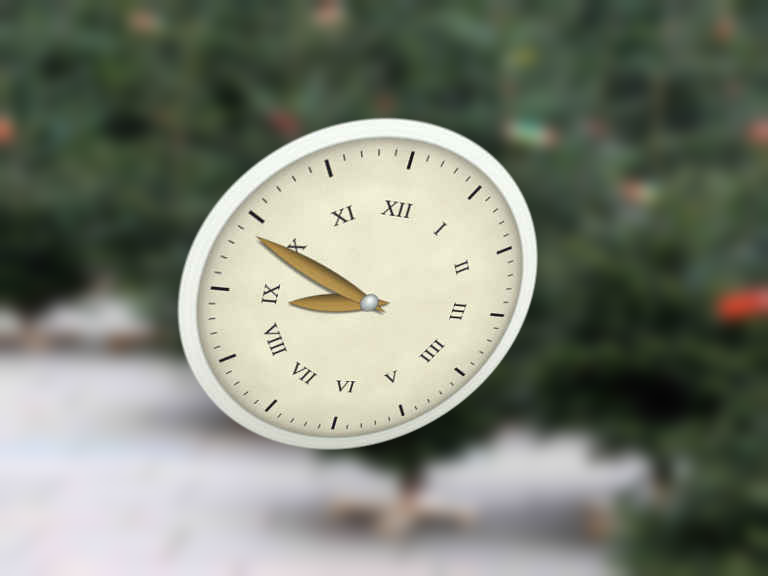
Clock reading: {"hour": 8, "minute": 49}
